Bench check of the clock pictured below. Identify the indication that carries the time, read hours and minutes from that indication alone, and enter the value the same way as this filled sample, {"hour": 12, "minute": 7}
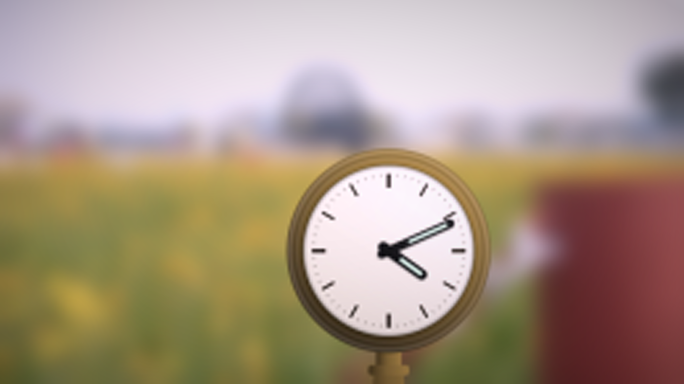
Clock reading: {"hour": 4, "minute": 11}
